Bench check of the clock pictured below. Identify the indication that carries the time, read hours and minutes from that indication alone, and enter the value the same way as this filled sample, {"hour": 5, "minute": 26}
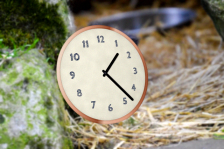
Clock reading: {"hour": 1, "minute": 23}
